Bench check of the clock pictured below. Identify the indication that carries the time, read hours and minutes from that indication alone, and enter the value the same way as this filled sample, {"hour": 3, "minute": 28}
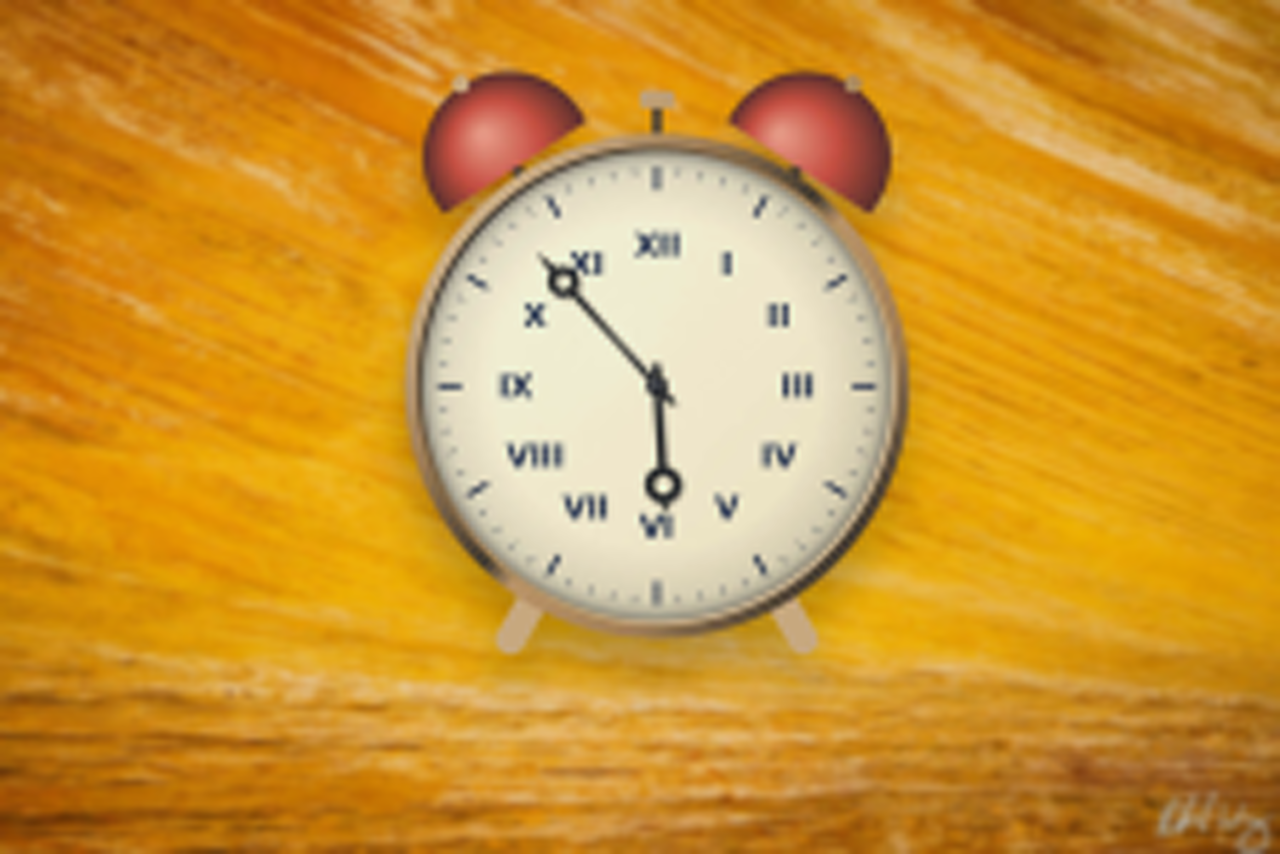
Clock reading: {"hour": 5, "minute": 53}
